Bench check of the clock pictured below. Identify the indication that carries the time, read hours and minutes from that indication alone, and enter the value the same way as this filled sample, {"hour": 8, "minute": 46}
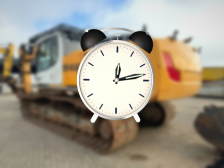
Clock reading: {"hour": 12, "minute": 13}
